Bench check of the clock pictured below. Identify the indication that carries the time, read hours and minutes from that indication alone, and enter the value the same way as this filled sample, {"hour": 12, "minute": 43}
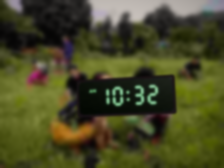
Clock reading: {"hour": 10, "minute": 32}
